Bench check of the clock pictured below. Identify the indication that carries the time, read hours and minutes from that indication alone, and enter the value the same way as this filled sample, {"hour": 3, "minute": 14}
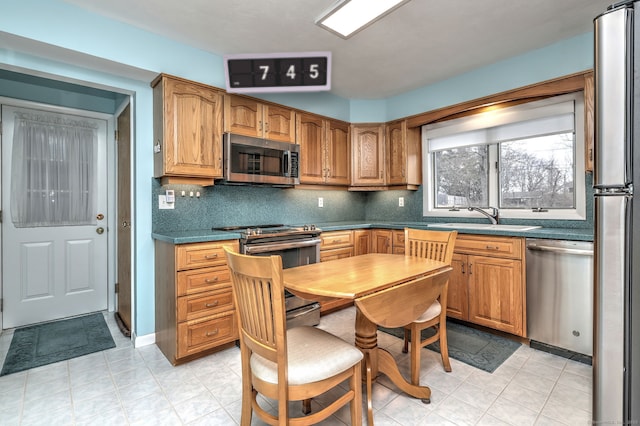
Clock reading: {"hour": 7, "minute": 45}
